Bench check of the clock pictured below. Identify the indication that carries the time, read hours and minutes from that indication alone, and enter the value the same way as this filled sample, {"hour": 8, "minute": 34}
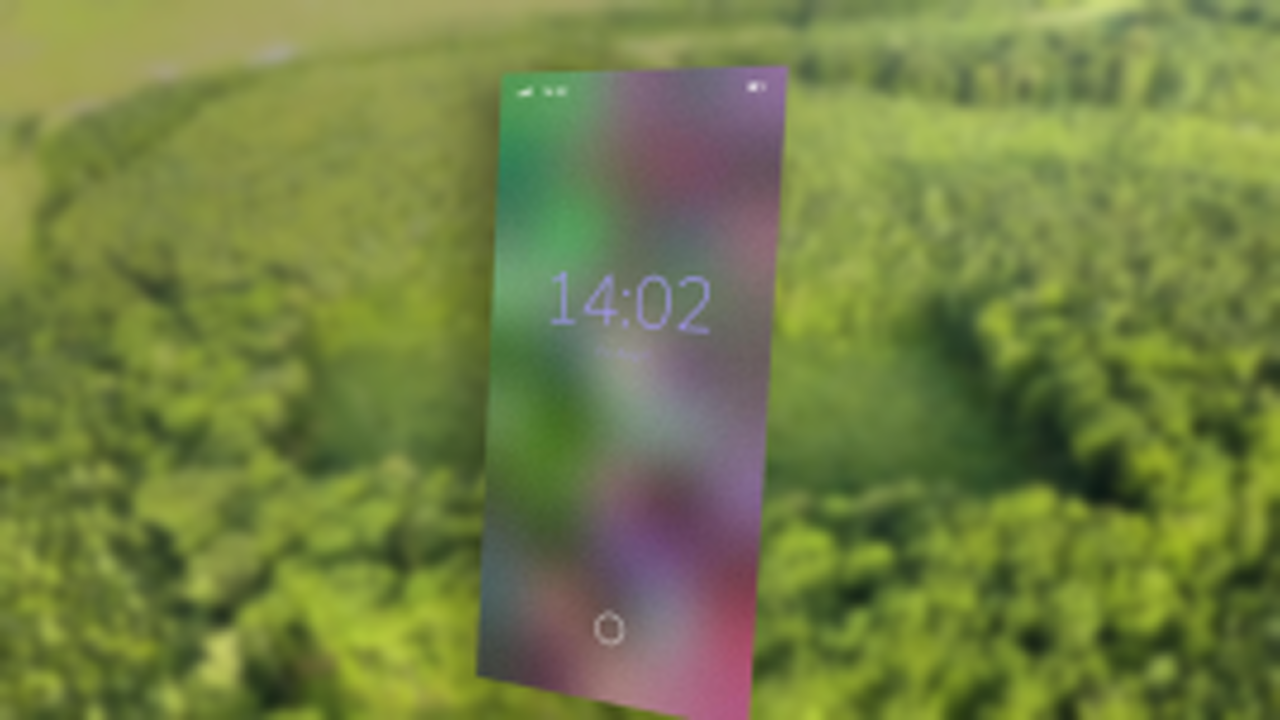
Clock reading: {"hour": 14, "minute": 2}
